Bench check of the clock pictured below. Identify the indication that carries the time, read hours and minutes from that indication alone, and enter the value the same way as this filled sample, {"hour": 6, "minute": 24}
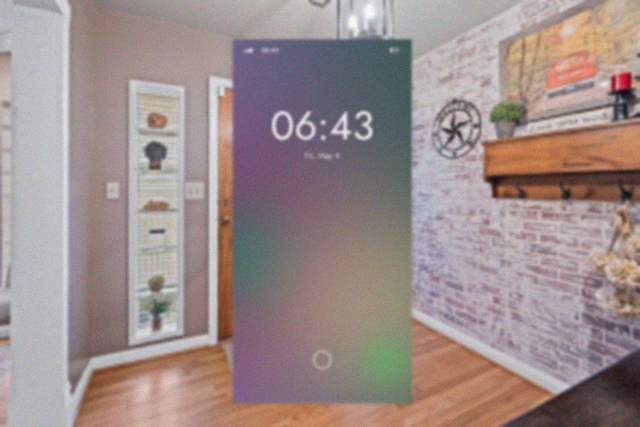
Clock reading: {"hour": 6, "minute": 43}
